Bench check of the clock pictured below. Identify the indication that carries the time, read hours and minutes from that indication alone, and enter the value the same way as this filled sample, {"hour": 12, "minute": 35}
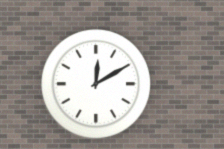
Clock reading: {"hour": 12, "minute": 10}
